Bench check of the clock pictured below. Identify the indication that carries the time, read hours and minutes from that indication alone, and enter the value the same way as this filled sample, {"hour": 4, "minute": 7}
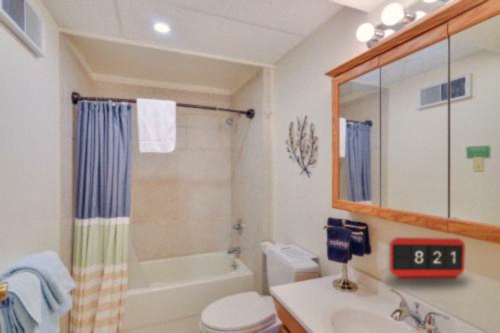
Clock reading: {"hour": 8, "minute": 21}
